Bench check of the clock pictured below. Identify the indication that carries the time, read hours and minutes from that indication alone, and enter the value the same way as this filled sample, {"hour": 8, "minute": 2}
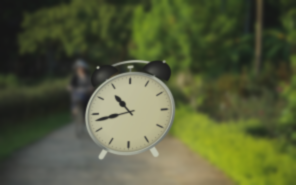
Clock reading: {"hour": 10, "minute": 43}
